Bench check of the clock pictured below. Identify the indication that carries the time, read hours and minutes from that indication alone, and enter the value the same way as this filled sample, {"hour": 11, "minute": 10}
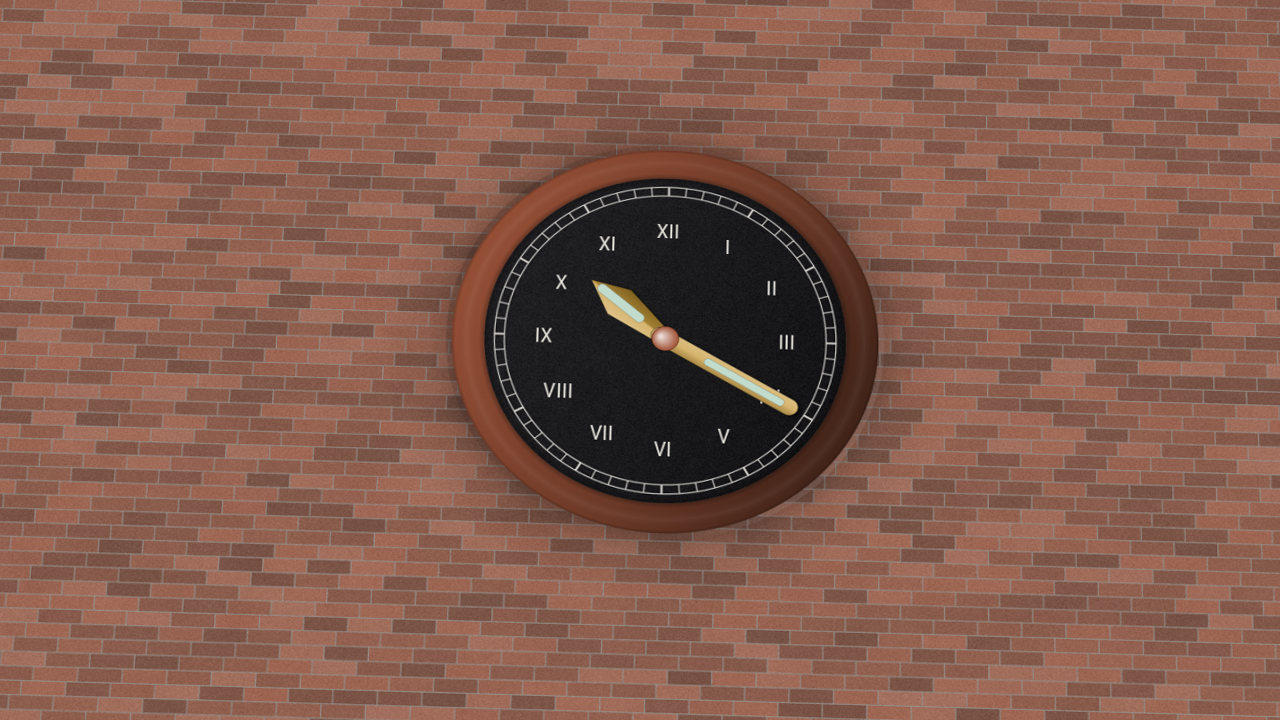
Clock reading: {"hour": 10, "minute": 20}
